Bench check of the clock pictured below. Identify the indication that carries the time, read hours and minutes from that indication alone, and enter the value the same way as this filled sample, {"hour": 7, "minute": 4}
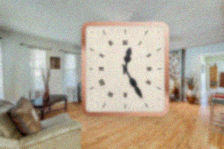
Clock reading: {"hour": 12, "minute": 25}
